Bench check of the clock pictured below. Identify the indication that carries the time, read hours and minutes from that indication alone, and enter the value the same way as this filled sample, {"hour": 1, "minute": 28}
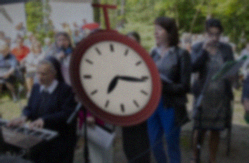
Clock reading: {"hour": 7, "minute": 16}
